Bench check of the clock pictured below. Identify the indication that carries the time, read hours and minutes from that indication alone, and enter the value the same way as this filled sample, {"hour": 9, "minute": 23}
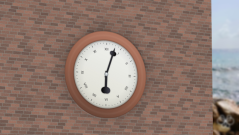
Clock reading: {"hour": 6, "minute": 3}
